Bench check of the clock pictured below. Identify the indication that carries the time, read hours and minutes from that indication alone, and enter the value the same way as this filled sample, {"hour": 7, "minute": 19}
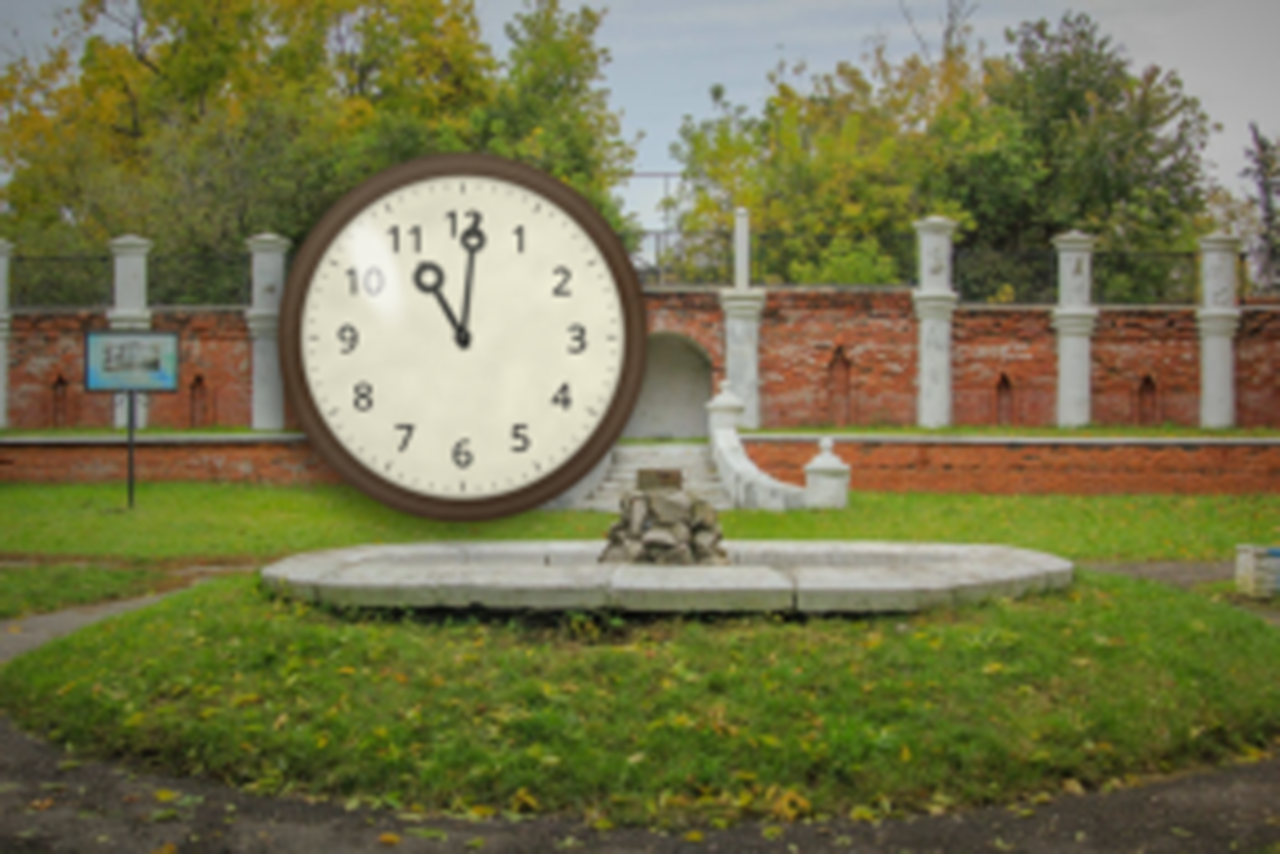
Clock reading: {"hour": 11, "minute": 1}
